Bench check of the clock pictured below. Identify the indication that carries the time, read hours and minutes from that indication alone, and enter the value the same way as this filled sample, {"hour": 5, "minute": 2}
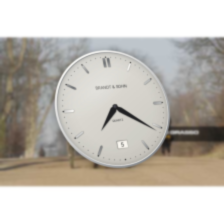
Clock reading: {"hour": 7, "minute": 21}
